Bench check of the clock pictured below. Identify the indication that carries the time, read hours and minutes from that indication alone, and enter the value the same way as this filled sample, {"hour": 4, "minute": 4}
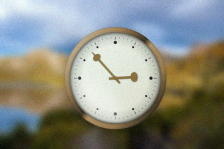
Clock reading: {"hour": 2, "minute": 53}
